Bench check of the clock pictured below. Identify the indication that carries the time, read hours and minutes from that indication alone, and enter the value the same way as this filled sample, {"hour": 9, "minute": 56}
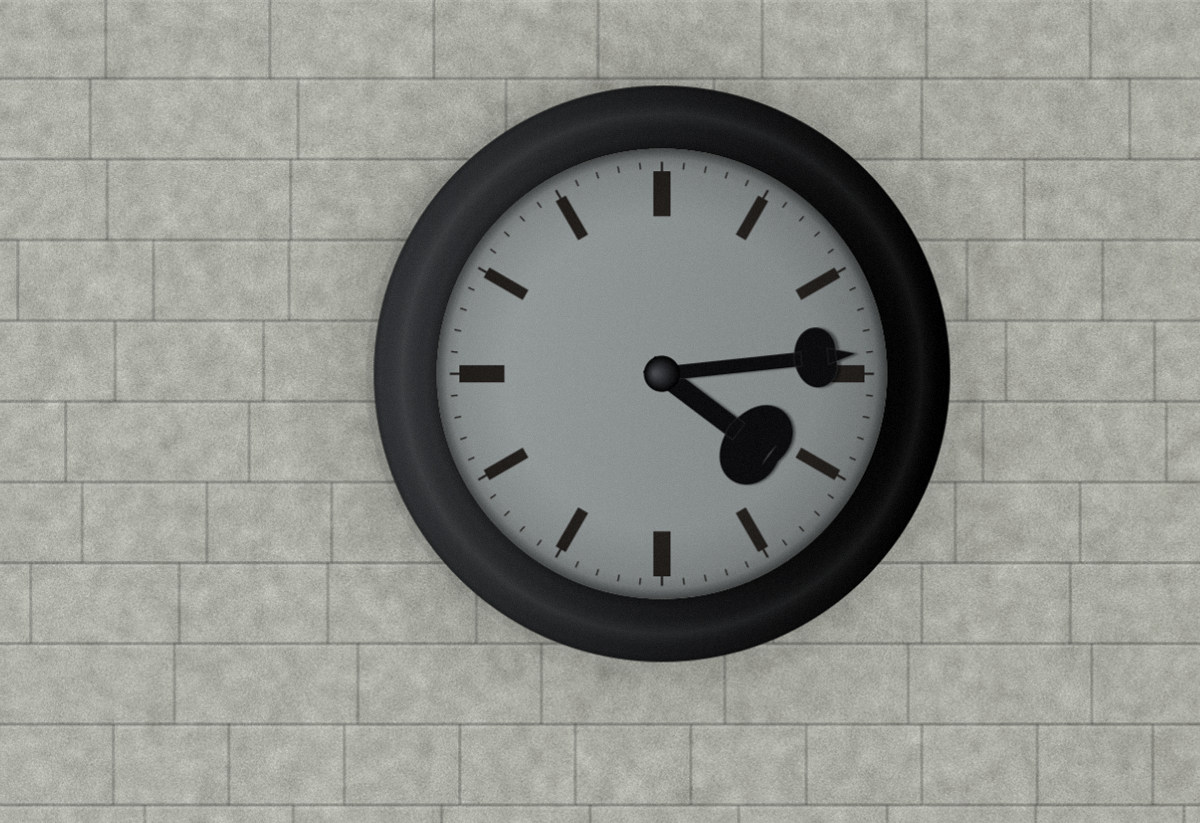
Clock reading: {"hour": 4, "minute": 14}
